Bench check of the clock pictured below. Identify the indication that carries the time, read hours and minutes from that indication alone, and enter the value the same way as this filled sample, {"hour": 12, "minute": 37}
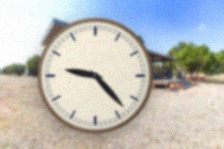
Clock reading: {"hour": 9, "minute": 23}
